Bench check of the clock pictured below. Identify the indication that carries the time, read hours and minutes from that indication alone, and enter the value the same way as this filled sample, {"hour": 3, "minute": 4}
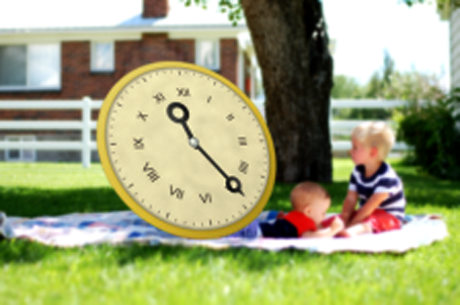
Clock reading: {"hour": 11, "minute": 24}
